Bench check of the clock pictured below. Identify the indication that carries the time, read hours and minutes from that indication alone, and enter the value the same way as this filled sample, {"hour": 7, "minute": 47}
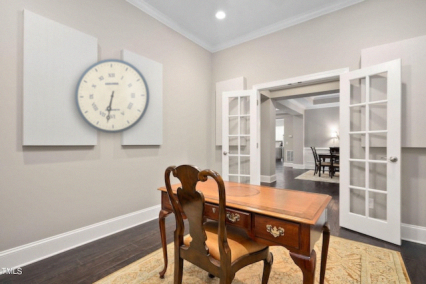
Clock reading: {"hour": 6, "minute": 32}
